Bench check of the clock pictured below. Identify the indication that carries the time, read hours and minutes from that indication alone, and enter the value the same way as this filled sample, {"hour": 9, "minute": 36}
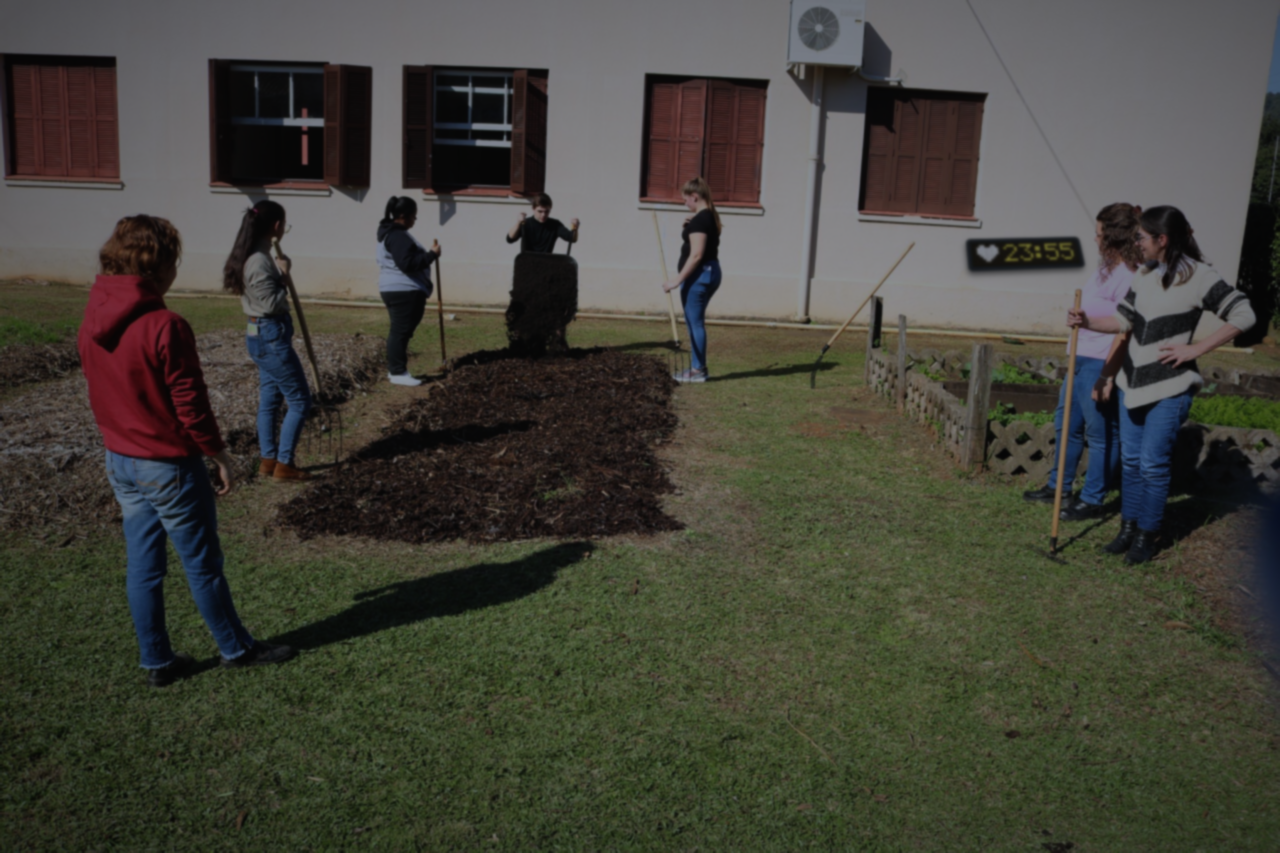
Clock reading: {"hour": 23, "minute": 55}
